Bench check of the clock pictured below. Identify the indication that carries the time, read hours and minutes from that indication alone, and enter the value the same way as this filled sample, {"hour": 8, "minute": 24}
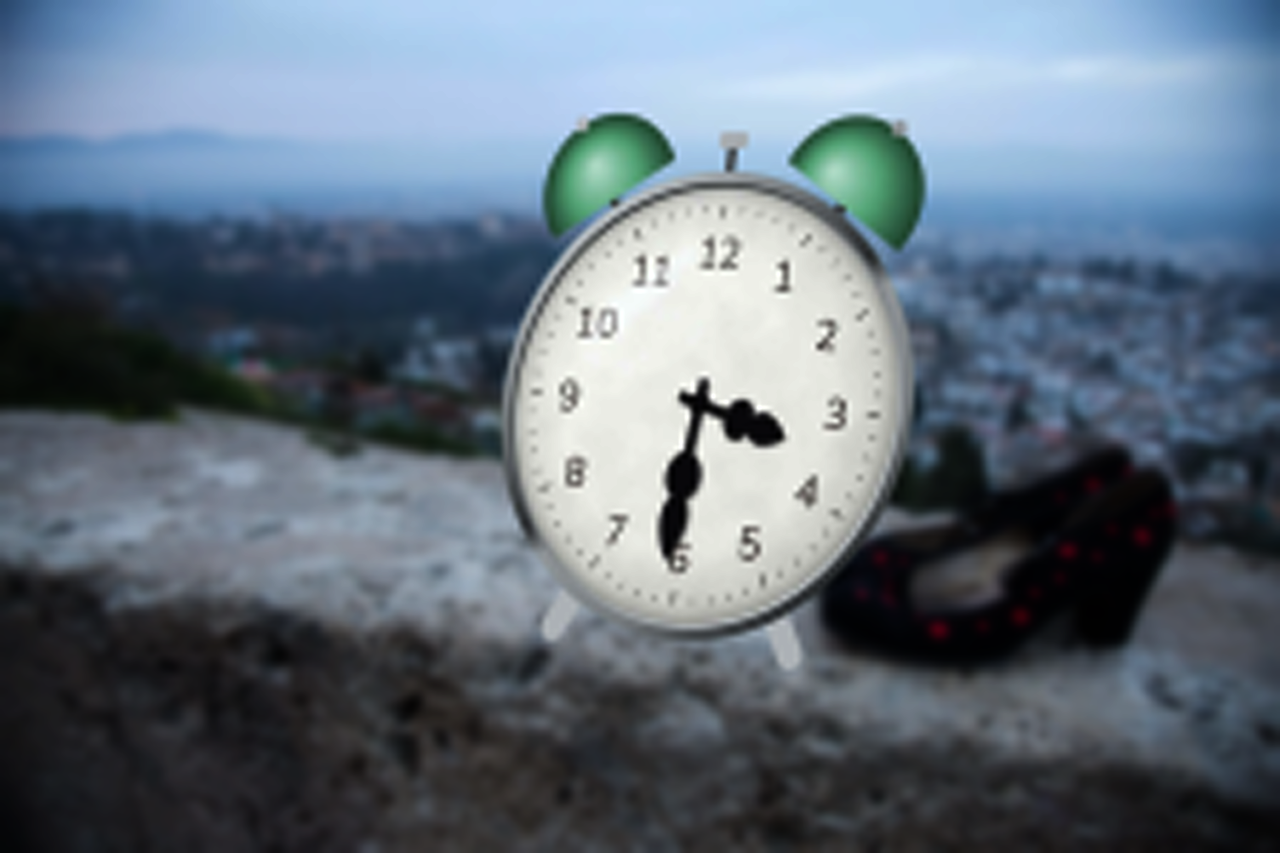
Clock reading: {"hour": 3, "minute": 31}
